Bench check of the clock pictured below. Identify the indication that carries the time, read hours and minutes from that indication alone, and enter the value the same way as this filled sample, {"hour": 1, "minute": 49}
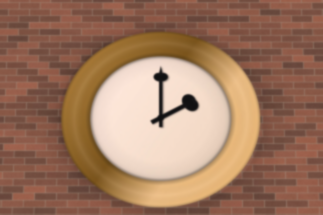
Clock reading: {"hour": 2, "minute": 0}
